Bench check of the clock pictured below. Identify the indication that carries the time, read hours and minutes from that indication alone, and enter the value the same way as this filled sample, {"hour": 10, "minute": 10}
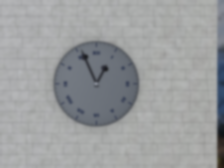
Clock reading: {"hour": 12, "minute": 56}
